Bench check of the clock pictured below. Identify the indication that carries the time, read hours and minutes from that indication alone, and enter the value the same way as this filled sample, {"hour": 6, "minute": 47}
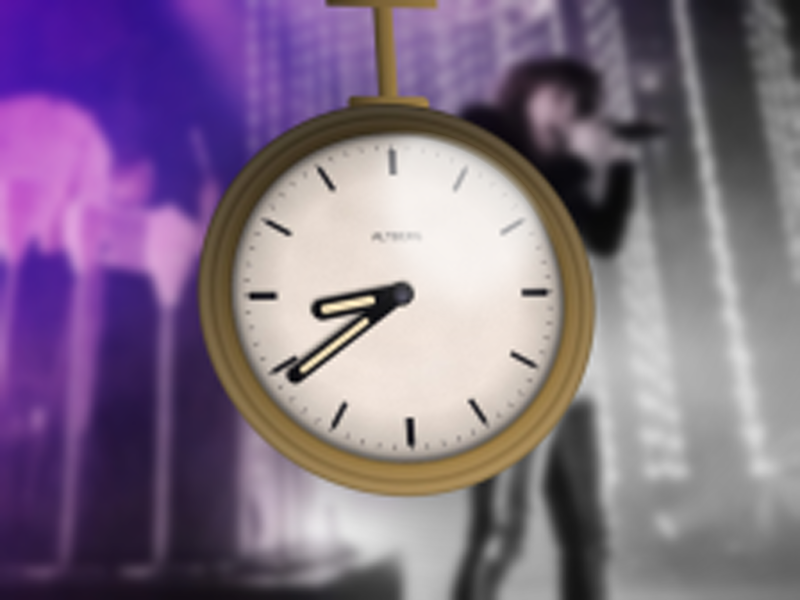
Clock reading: {"hour": 8, "minute": 39}
